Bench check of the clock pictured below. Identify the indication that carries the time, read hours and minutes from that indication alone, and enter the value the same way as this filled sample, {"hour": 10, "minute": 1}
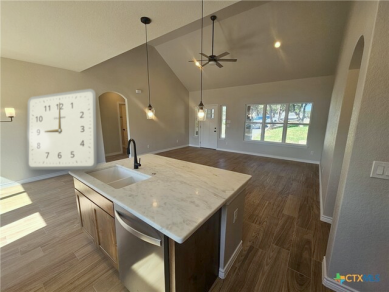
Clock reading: {"hour": 9, "minute": 0}
